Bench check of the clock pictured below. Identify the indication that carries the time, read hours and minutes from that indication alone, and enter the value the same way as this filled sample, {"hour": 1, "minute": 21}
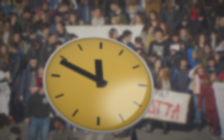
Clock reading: {"hour": 11, "minute": 49}
